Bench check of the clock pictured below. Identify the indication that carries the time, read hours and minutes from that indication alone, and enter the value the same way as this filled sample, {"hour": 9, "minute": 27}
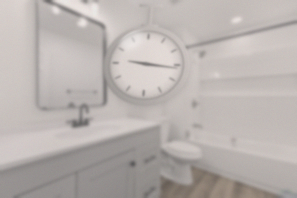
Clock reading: {"hour": 9, "minute": 16}
